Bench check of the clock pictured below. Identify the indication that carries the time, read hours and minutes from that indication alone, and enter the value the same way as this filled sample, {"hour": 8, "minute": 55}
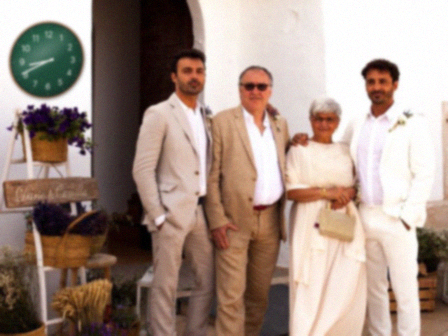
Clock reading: {"hour": 8, "minute": 41}
